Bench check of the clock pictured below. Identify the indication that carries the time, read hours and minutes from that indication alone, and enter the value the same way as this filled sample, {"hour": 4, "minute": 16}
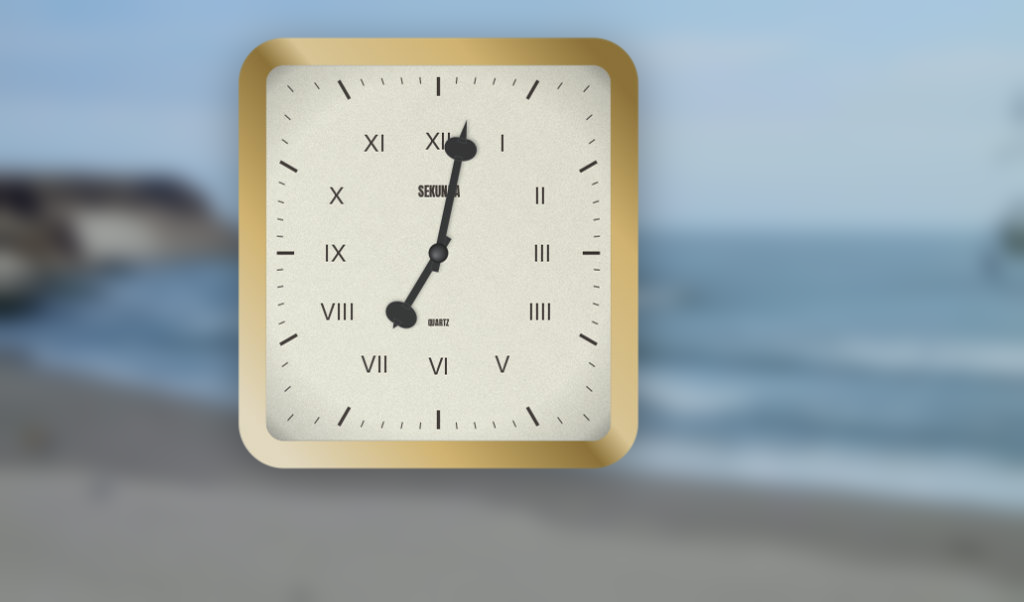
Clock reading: {"hour": 7, "minute": 2}
